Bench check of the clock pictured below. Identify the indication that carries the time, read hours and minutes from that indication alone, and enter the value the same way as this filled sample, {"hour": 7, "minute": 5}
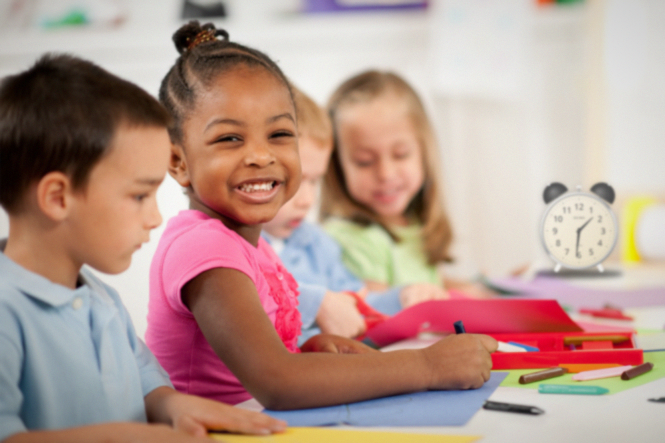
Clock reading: {"hour": 1, "minute": 31}
